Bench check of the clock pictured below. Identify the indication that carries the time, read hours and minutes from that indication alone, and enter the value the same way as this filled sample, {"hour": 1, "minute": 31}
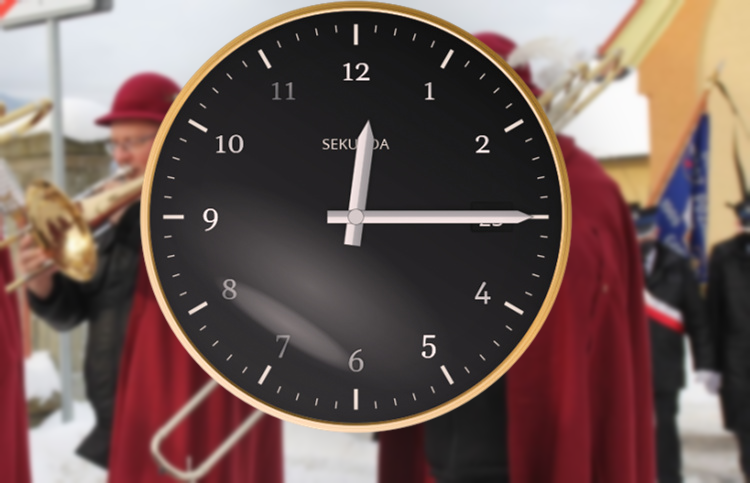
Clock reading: {"hour": 12, "minute": 15}
